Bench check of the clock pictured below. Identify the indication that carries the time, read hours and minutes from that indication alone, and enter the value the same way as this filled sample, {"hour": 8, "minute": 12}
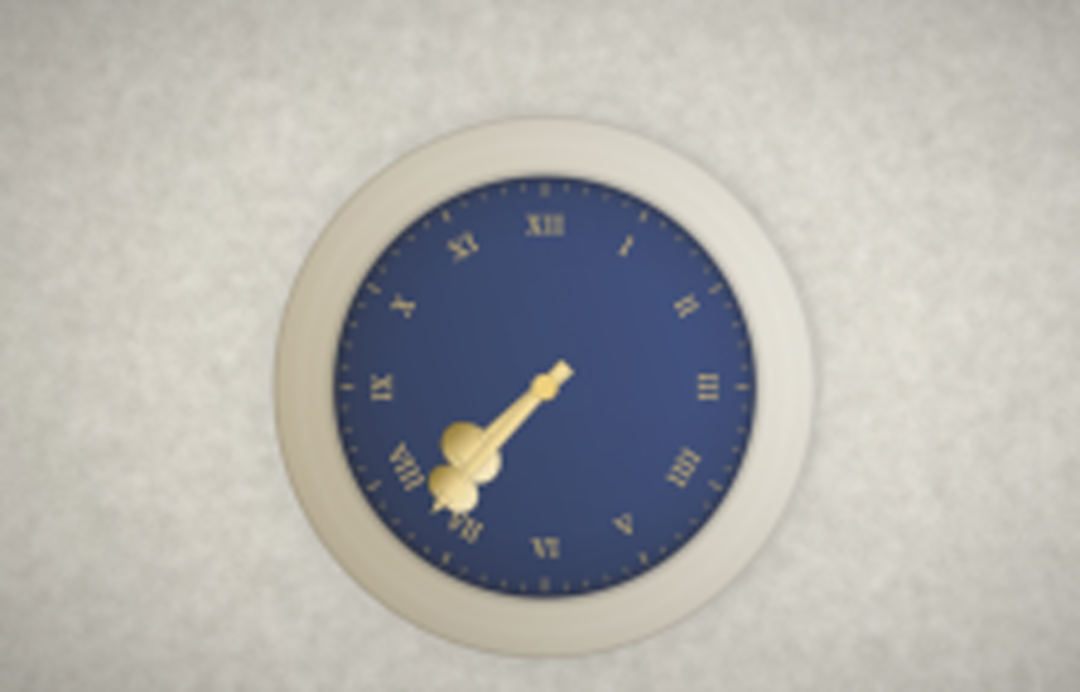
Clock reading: {"hour": 7, "minute": 37}
